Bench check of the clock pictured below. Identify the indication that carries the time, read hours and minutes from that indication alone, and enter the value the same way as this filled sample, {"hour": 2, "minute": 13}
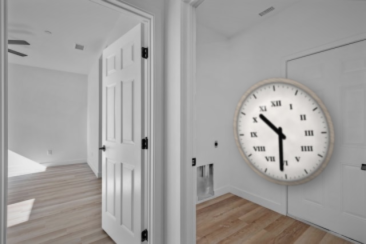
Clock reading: {"hour": 10, "minute": 31}
